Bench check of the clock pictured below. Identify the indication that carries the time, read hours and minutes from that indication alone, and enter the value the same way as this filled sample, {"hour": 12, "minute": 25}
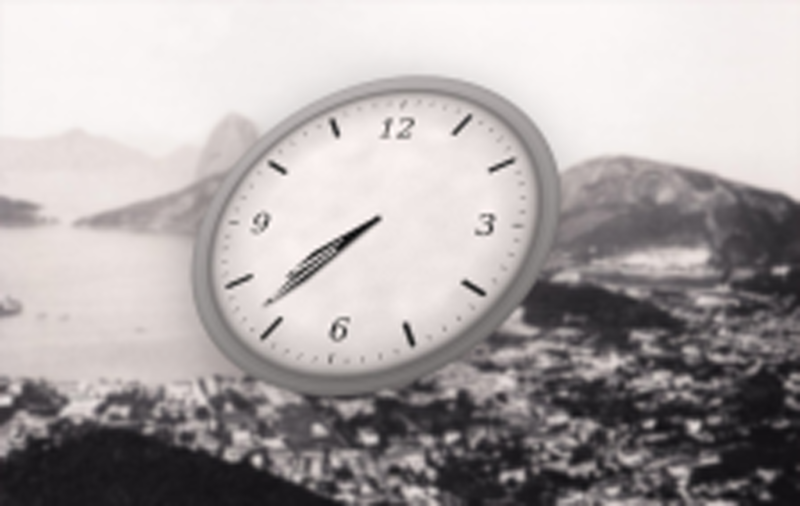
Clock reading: {"hour": 7, "minute": 37}
